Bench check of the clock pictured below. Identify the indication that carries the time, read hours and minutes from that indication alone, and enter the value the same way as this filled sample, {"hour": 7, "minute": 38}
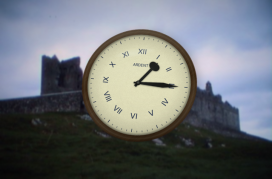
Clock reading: {"hour": 1, "minute": 15}
